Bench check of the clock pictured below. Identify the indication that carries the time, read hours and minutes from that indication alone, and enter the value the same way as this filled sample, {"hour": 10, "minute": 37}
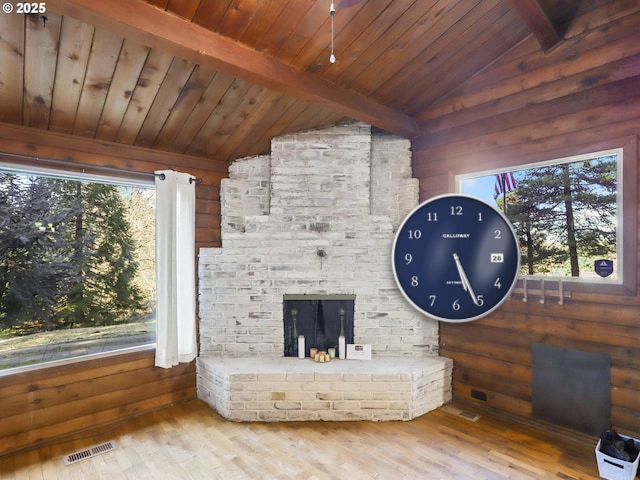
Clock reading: {"hour": 5, "minute": 26}
